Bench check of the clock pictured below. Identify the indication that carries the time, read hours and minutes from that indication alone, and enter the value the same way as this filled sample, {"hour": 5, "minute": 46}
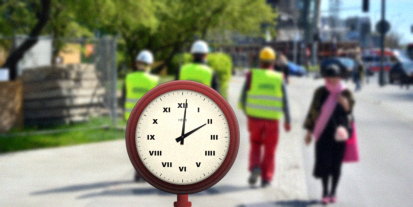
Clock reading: {"hour": 2, "minute": 1}
